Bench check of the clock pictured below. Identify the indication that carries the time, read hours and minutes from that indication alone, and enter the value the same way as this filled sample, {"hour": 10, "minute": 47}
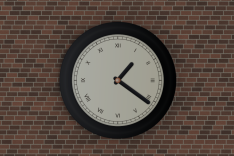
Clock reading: {"hour": 1, "minute": 21}
